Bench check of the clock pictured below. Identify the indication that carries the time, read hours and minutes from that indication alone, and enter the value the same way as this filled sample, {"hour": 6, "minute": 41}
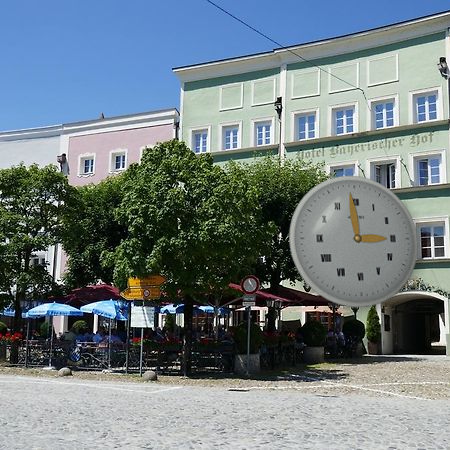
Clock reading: {"hour": 2, "minute": 59}
